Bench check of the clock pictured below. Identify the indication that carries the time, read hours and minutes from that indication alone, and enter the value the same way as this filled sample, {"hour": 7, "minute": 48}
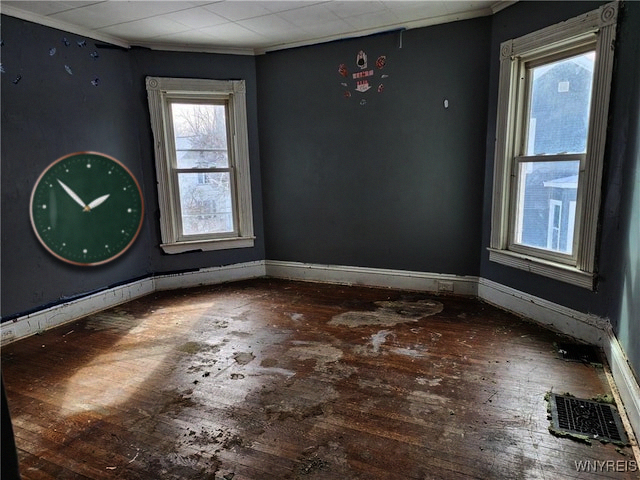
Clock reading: {"hour": 1, "minute": 52}
